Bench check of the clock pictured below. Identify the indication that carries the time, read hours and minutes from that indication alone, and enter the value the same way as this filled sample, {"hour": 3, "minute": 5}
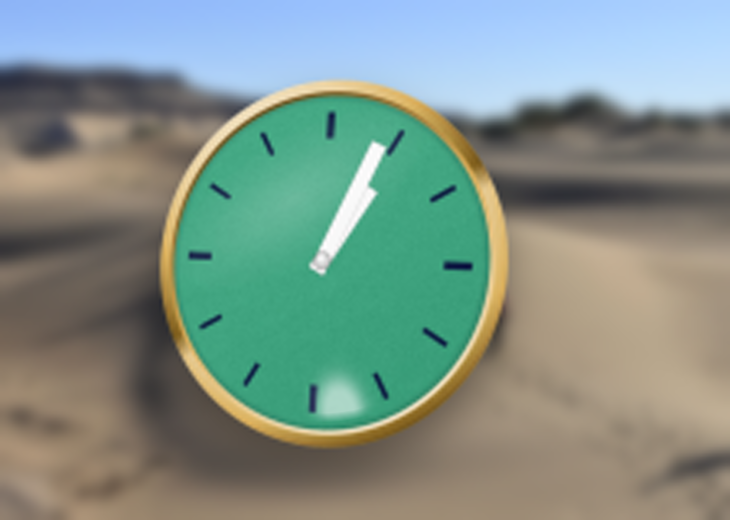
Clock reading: {"hour": 1, "minute": 4}
